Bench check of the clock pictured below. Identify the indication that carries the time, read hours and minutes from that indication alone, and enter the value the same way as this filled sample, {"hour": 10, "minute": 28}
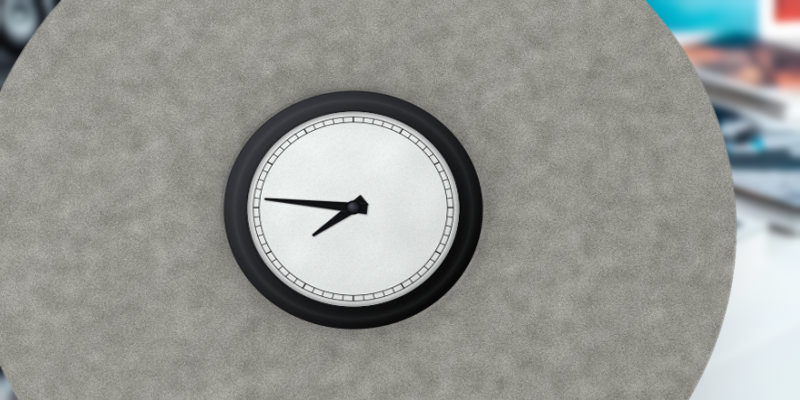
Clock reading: {"hour": 7, "minute": 46}
